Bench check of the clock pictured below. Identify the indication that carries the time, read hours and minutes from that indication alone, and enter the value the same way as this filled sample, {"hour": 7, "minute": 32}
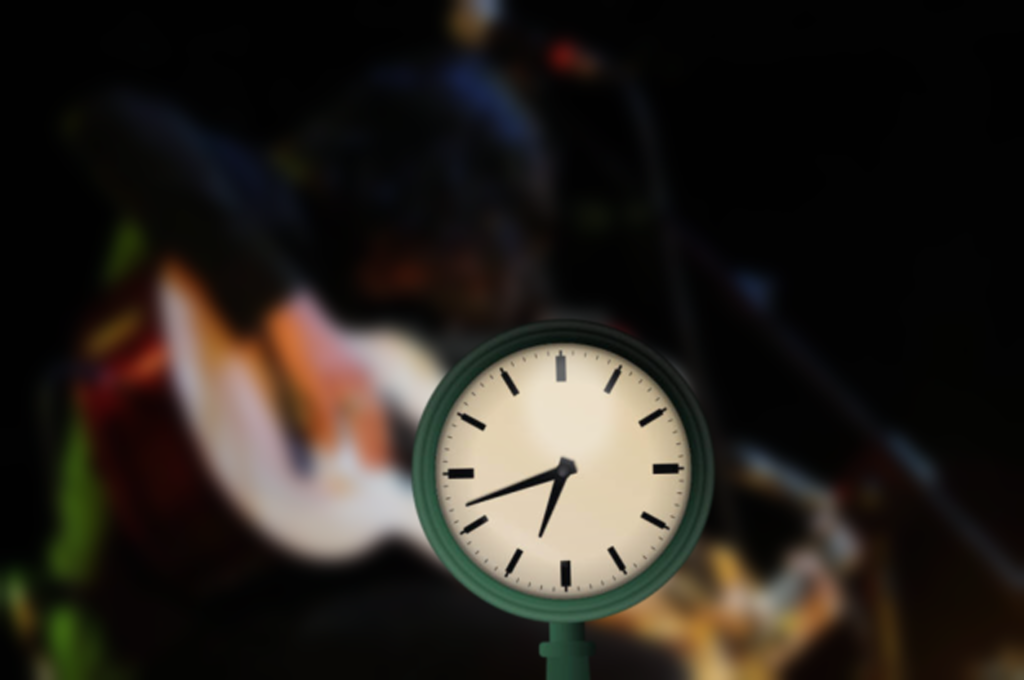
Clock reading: {"hour": 6, "minute": 42}
